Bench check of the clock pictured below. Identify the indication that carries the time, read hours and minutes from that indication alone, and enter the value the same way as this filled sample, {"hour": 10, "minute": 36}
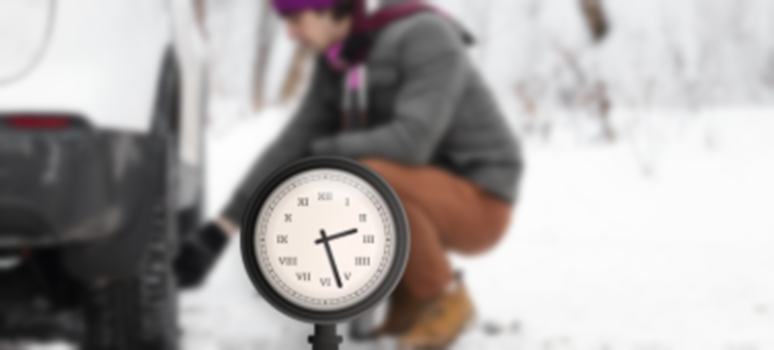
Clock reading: {"hour": 2, "minute": 27}
